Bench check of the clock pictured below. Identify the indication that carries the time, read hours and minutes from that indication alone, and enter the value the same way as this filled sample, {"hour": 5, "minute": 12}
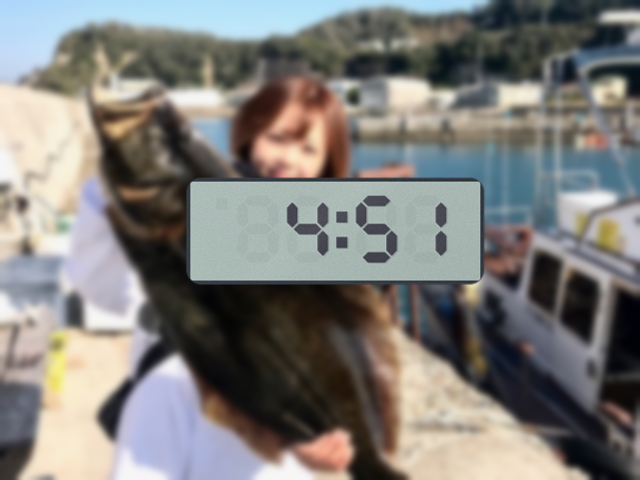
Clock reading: {"hour": 4, "minute": 51}
